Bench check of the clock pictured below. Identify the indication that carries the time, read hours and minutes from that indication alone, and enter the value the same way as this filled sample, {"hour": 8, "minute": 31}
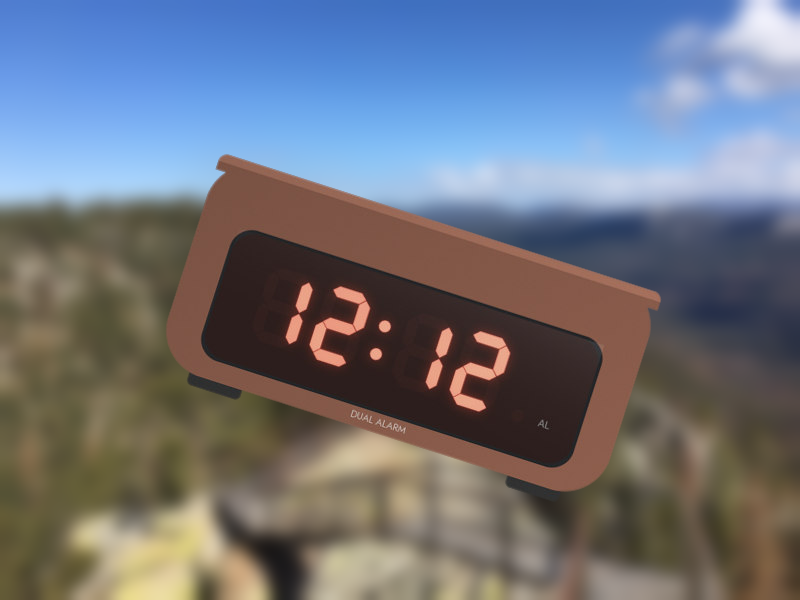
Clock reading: {"hour": 12, "minute": 12}
